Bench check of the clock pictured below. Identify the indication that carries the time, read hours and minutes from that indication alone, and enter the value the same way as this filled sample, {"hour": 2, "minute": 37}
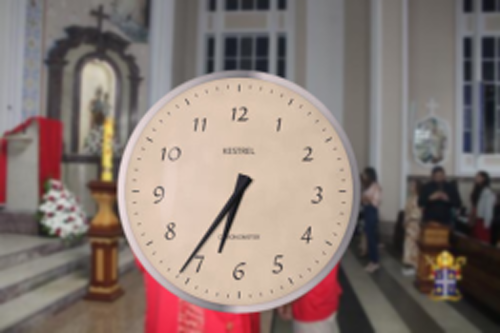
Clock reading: {"hour": 6, "minute": 36}
